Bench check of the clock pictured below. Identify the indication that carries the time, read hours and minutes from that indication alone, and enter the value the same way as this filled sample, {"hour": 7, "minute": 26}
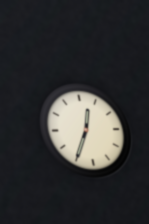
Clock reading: {"hour": 12, "minute": 35}
